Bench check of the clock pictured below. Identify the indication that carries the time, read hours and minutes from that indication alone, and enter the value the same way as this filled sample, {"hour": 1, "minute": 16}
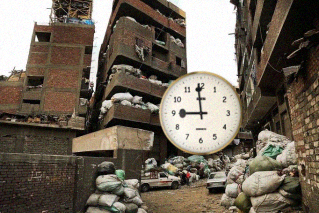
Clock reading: {"hour": 8, "minute": 59}
